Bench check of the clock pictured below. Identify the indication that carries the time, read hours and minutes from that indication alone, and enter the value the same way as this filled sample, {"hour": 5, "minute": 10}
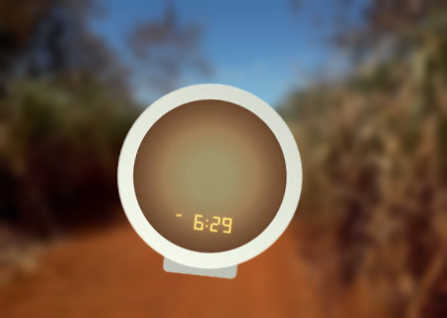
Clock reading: {"hour": 6, "minute": 29}
